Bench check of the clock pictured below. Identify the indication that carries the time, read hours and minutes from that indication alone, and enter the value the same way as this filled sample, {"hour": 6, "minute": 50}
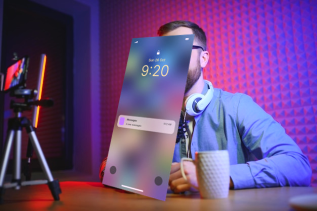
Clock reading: {"hour": 9, "minute": 20}
